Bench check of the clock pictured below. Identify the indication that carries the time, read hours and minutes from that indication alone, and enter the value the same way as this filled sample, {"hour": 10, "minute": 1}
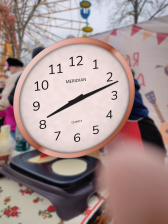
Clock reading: {"hour": 8, "minute": 12}
